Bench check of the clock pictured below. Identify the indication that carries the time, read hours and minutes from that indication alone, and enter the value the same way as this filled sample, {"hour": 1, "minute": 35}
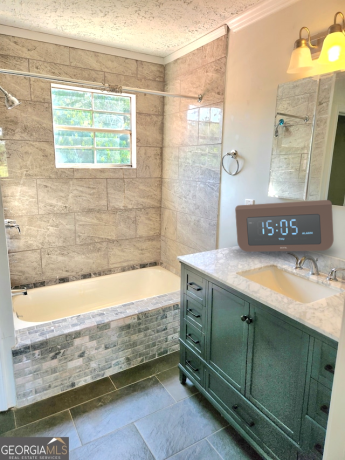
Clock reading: {"hour": 15, "minute": 5}
